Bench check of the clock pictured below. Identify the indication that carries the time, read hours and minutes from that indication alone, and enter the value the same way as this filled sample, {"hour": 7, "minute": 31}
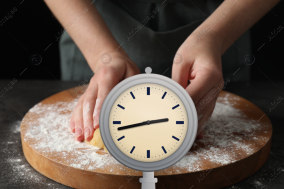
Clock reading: {"hour": 2, "minute": 43}
